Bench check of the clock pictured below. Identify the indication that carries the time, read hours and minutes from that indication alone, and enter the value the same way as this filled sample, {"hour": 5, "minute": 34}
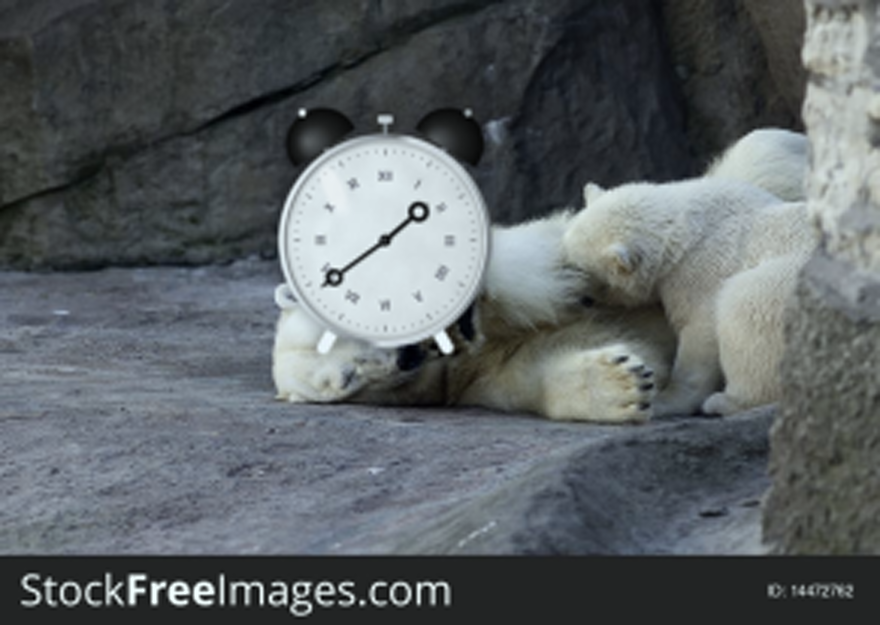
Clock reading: {"hour": 1, "minute": 39}
